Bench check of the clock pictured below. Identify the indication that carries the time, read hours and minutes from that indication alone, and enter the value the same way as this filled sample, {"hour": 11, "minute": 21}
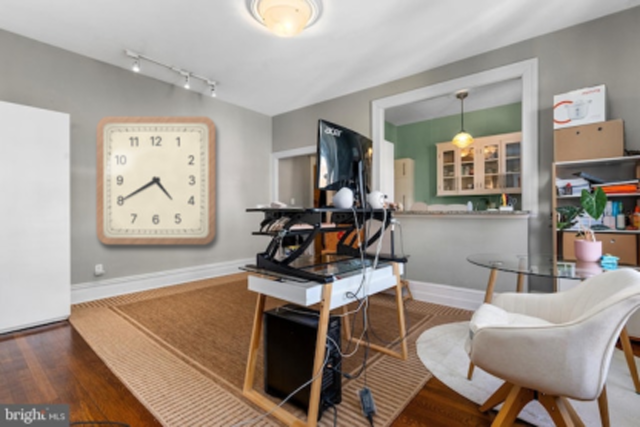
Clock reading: {"hour": 4, "minute": 40}
